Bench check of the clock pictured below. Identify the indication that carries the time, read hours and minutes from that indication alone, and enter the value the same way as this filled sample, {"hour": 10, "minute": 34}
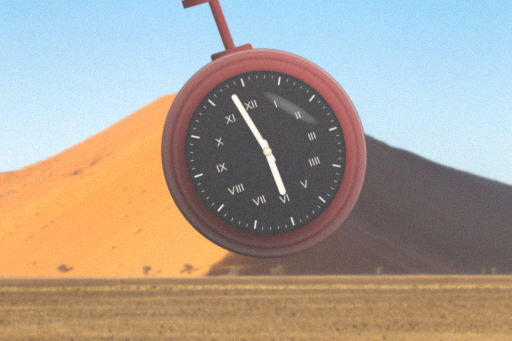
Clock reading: {"hour": 5, "minute": 58}
